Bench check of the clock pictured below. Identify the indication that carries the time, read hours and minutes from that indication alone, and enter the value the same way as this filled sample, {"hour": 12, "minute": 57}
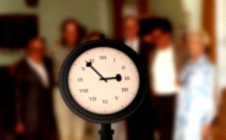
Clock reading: {"hour": 2, "minute": 53}
